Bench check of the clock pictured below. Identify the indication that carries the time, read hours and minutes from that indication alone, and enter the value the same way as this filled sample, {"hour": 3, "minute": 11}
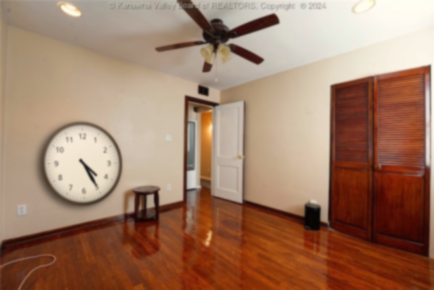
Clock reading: {"hour": 4, "minute": 25}
